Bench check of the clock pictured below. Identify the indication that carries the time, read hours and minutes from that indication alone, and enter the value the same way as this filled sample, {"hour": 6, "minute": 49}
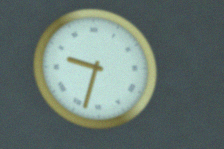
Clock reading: {"hour": 9, "minute": 33}
